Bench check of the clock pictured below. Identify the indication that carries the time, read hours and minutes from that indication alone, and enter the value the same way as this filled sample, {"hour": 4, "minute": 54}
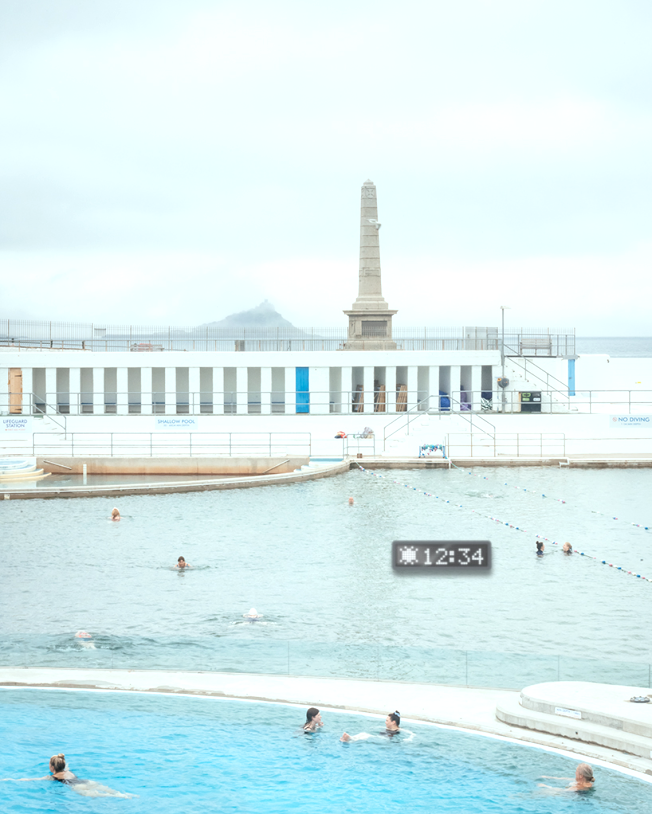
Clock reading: {"hour": 12, "minute": 34}
